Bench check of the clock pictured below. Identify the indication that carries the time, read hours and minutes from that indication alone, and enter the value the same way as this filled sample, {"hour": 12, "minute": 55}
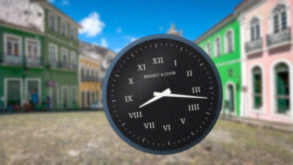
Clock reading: {"hour": 8, "minute": 17}
